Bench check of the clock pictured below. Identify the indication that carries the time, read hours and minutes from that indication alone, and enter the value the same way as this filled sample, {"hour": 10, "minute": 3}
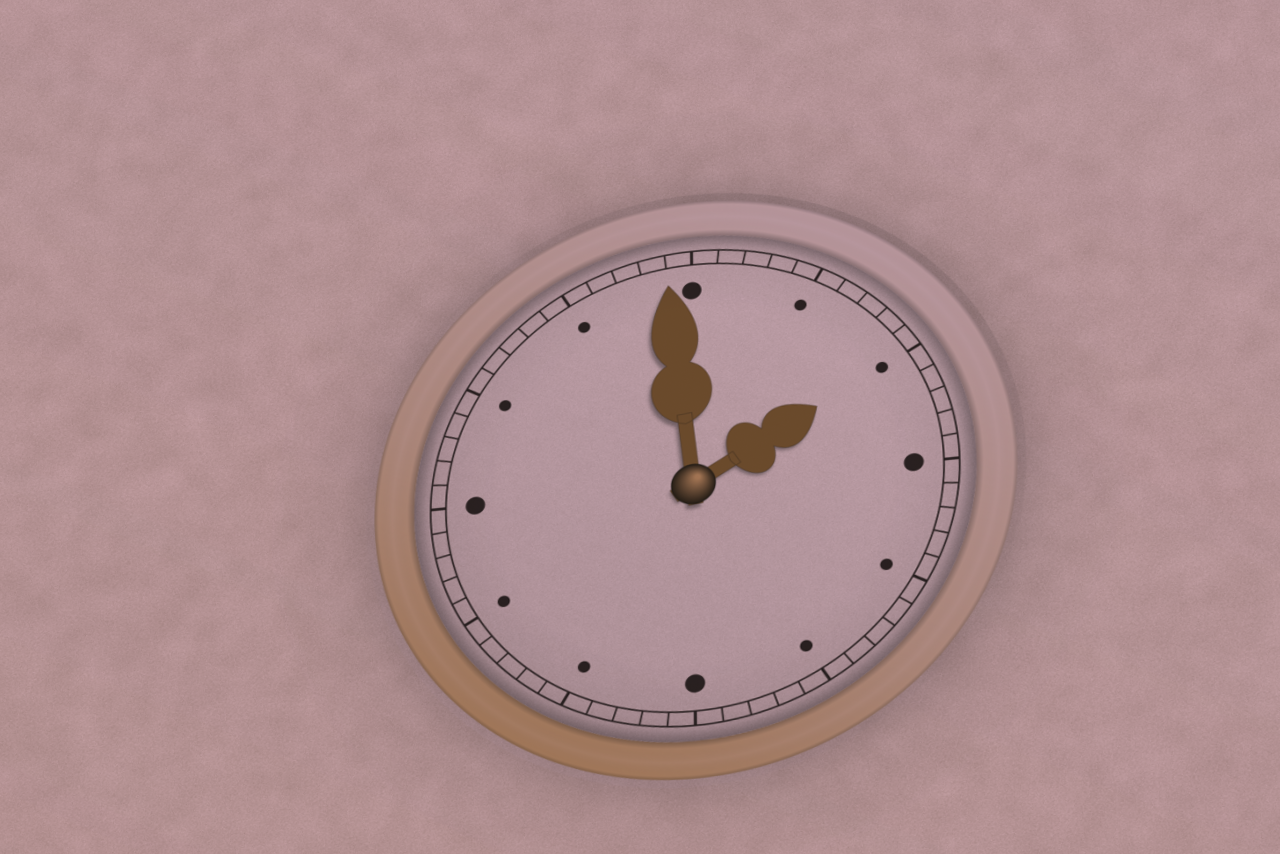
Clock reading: {"hour": 1, "minute": 59}
